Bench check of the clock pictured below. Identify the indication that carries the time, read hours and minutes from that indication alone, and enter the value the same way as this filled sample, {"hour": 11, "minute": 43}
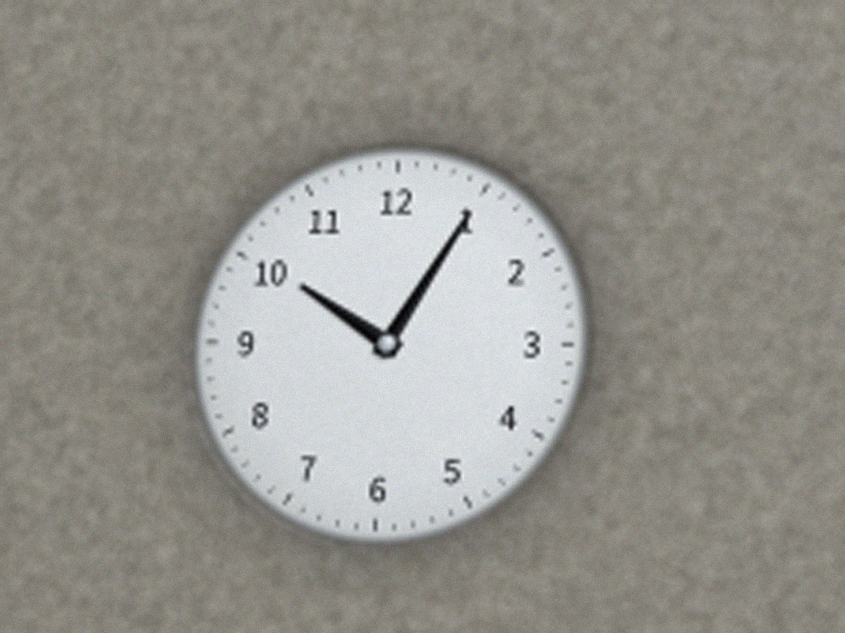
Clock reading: {"hour": 10, "minute": 5}
